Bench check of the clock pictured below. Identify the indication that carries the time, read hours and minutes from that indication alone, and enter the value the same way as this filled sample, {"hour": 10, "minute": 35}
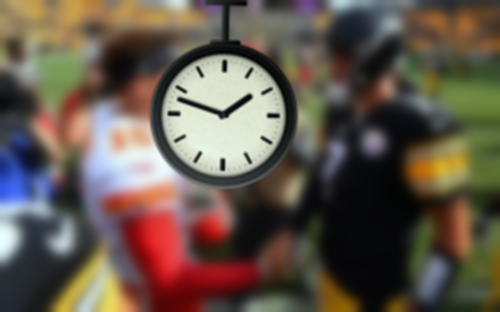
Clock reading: {"hour": 1, "minute": 48}
